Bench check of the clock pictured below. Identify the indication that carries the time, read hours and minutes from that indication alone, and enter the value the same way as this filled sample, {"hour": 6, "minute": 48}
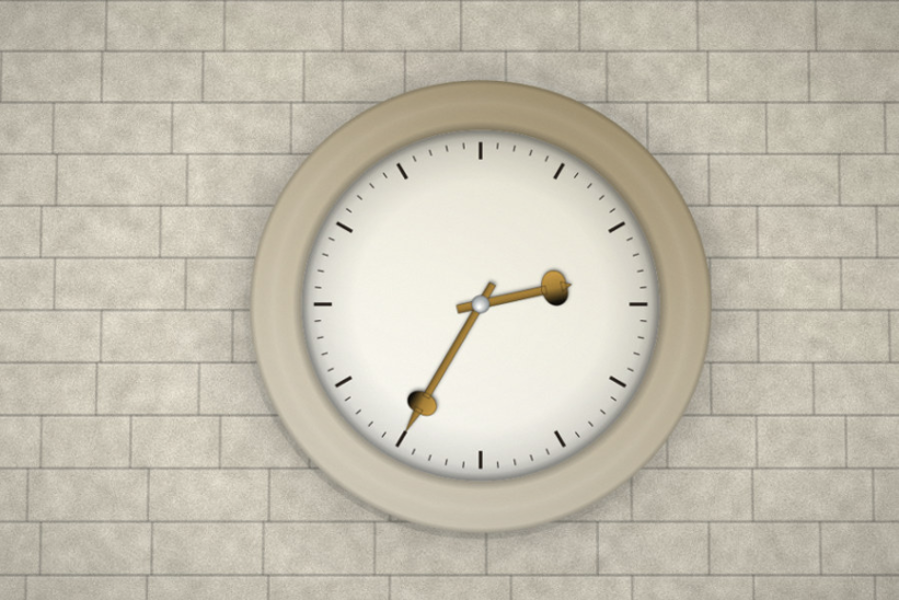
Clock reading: {"hour": 2, "minute": 35}
